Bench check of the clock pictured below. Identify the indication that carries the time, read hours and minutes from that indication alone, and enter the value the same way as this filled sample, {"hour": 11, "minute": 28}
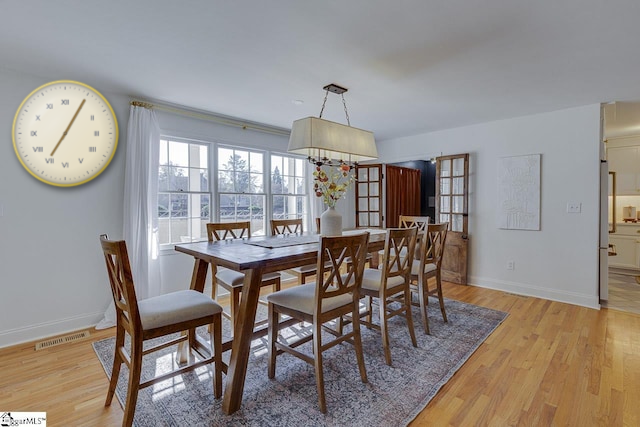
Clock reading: {"hour": 7, "minute": 5}
